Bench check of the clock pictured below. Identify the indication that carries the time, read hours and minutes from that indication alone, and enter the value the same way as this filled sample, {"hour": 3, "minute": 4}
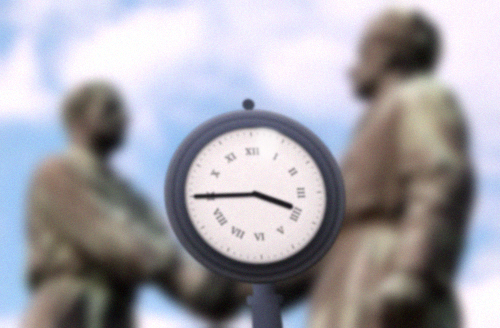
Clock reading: {"hour": 3, "minute": 45}
